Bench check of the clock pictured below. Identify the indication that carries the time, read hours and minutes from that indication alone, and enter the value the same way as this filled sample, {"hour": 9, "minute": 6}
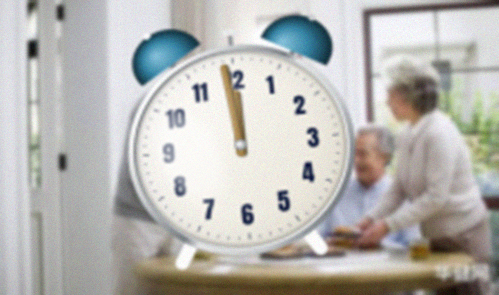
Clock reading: {"hour": 11, "minute": 59}
